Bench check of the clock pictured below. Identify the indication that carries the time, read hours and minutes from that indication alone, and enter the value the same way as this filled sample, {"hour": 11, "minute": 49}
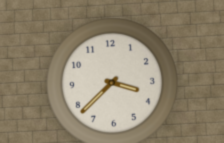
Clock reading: {"hour": 3, "minute": 38}
